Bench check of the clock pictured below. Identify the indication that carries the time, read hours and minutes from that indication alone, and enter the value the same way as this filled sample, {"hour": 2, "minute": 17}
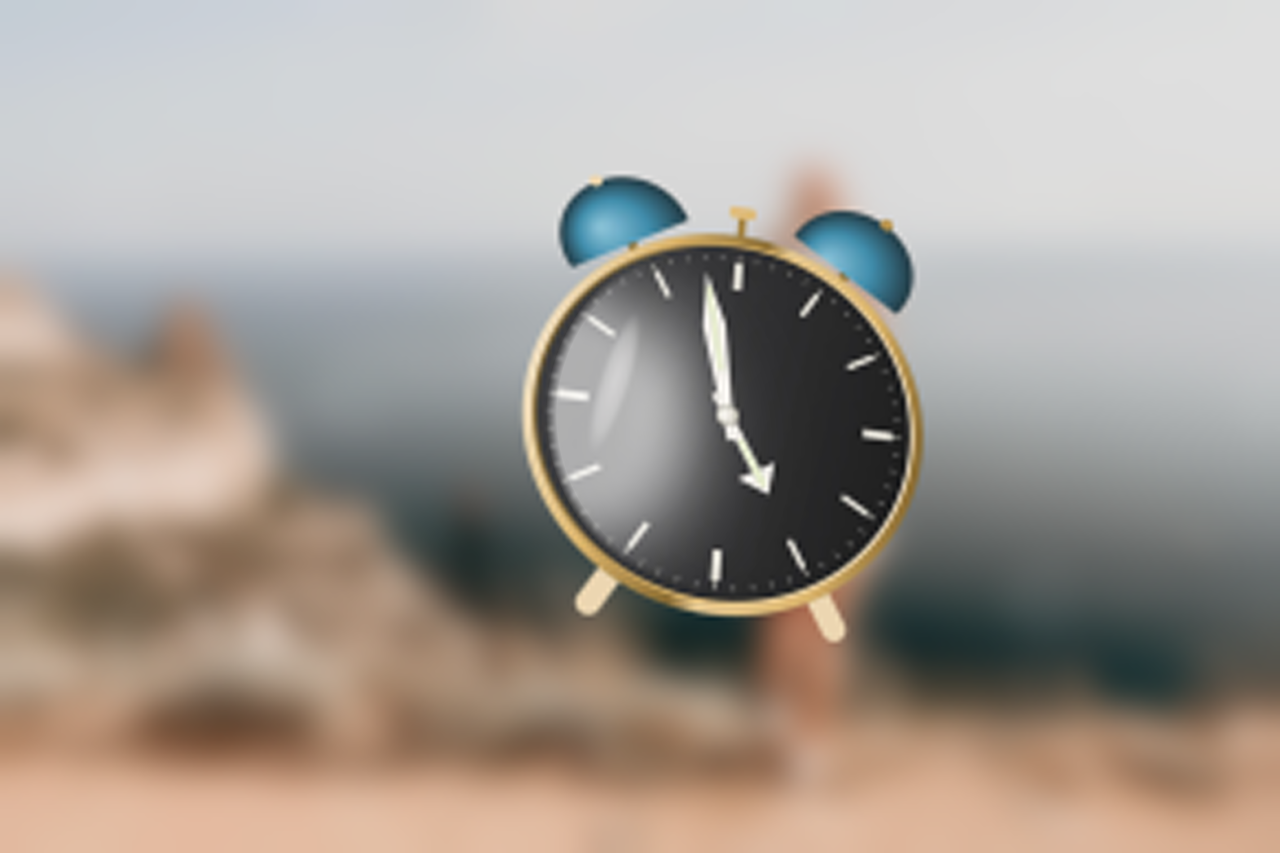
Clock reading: {"hour": 4, "minute": 58}
